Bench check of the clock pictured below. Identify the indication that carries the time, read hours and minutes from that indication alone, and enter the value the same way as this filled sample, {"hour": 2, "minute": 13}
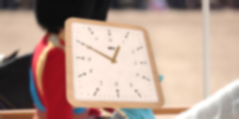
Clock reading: {"hour": 12, "minute": 50}
